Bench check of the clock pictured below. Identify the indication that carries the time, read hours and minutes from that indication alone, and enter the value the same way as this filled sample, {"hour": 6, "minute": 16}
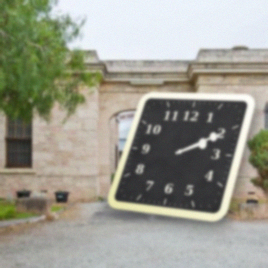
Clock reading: {"hour": 2, "minute": 10}
